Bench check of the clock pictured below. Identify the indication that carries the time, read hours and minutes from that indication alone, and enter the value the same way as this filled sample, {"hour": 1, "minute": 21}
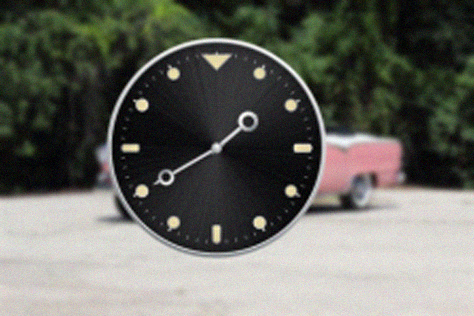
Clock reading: {"hour": 1, "minute": 40}
